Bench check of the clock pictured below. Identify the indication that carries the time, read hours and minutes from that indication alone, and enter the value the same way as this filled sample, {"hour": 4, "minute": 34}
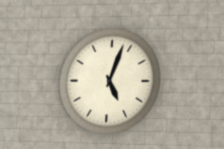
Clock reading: {"hour": 5, "minute": 3}
